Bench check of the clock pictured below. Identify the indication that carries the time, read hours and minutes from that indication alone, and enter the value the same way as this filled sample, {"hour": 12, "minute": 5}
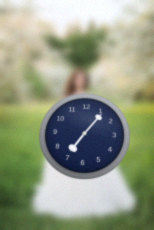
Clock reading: {"hour": 7, "minute": 6}
